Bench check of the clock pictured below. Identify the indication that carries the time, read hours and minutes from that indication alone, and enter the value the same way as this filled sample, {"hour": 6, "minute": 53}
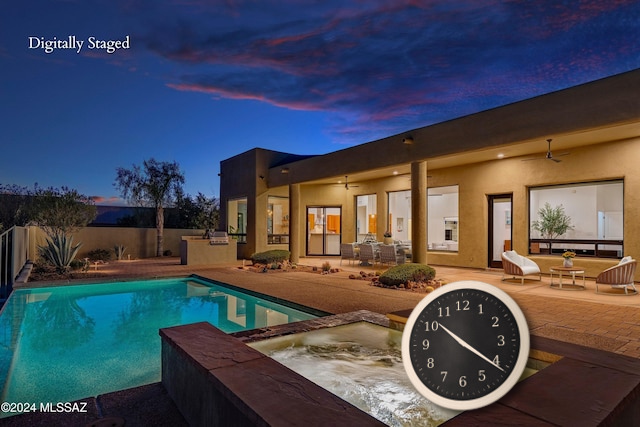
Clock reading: {"hour": 10, "minute": 21}
